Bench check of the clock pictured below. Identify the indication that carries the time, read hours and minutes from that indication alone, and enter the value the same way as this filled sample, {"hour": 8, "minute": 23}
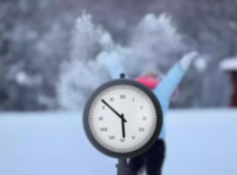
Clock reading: {"hour": 5, "minute": 52}
